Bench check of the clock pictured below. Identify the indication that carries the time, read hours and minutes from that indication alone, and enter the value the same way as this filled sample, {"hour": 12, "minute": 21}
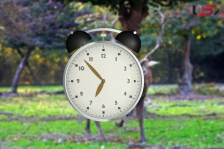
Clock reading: {"hour": 6, "minute": 53}
